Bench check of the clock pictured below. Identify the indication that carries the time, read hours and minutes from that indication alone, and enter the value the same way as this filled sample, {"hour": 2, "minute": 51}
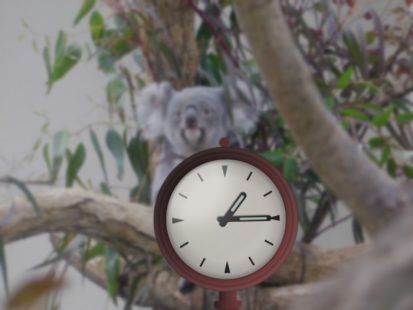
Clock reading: {"hour": 1, "minute": 15}
